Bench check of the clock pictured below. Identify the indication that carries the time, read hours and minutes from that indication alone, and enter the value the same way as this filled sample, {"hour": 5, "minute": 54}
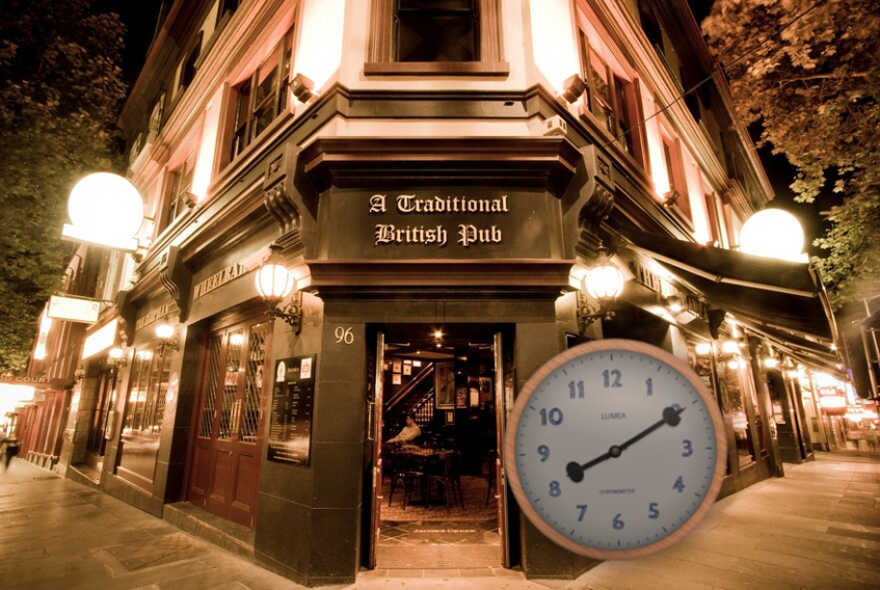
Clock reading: {"hour": 8, "minute": 10}
